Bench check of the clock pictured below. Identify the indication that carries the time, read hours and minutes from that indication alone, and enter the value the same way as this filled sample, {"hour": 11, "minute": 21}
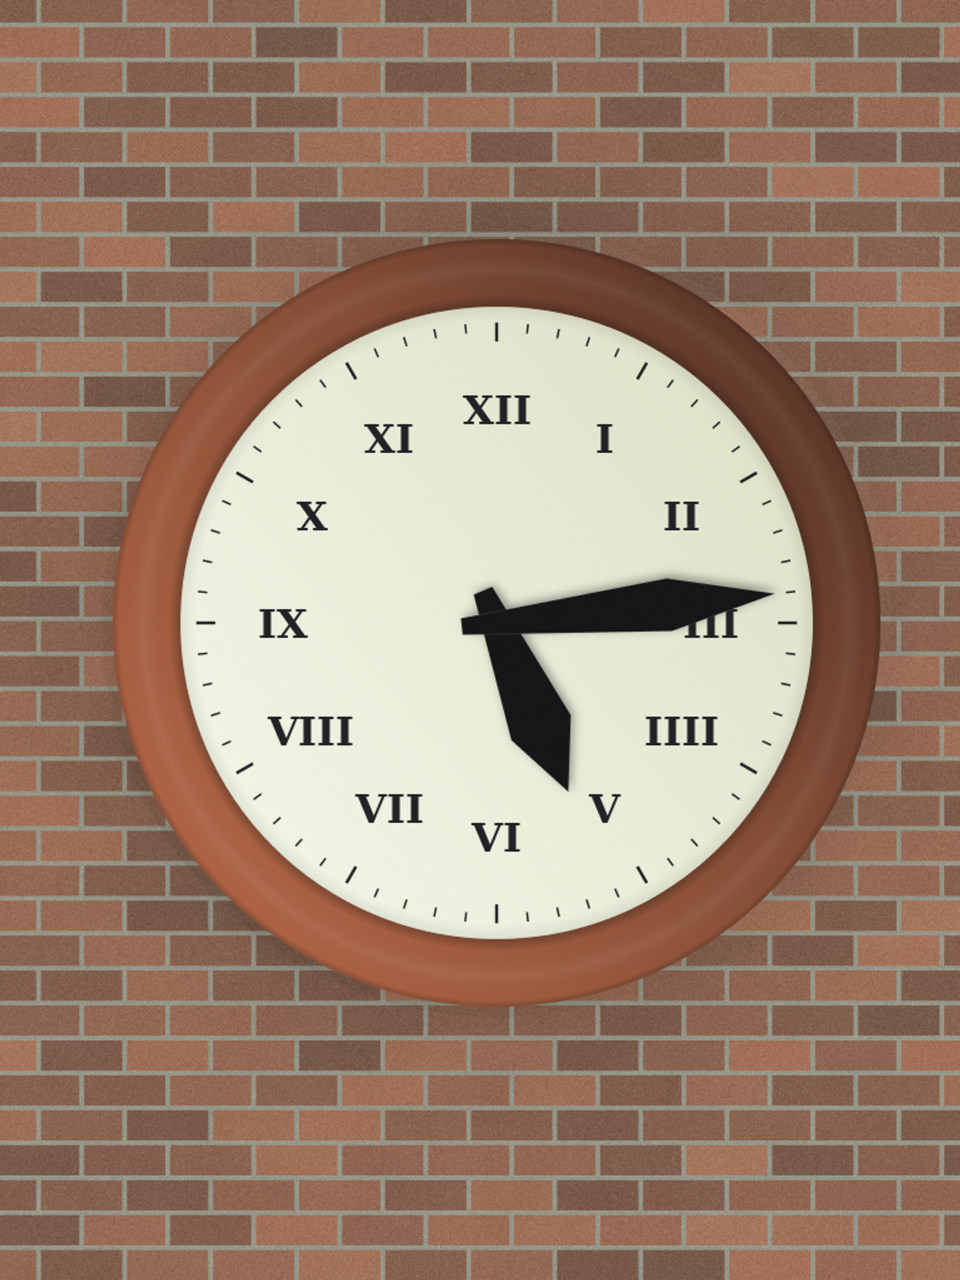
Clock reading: {"hour": 5, "minute": 14}
